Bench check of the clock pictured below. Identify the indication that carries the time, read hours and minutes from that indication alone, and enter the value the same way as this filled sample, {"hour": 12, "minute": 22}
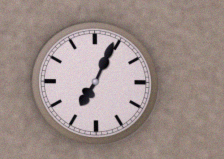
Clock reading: {"hour": 7, "minute": 4}
